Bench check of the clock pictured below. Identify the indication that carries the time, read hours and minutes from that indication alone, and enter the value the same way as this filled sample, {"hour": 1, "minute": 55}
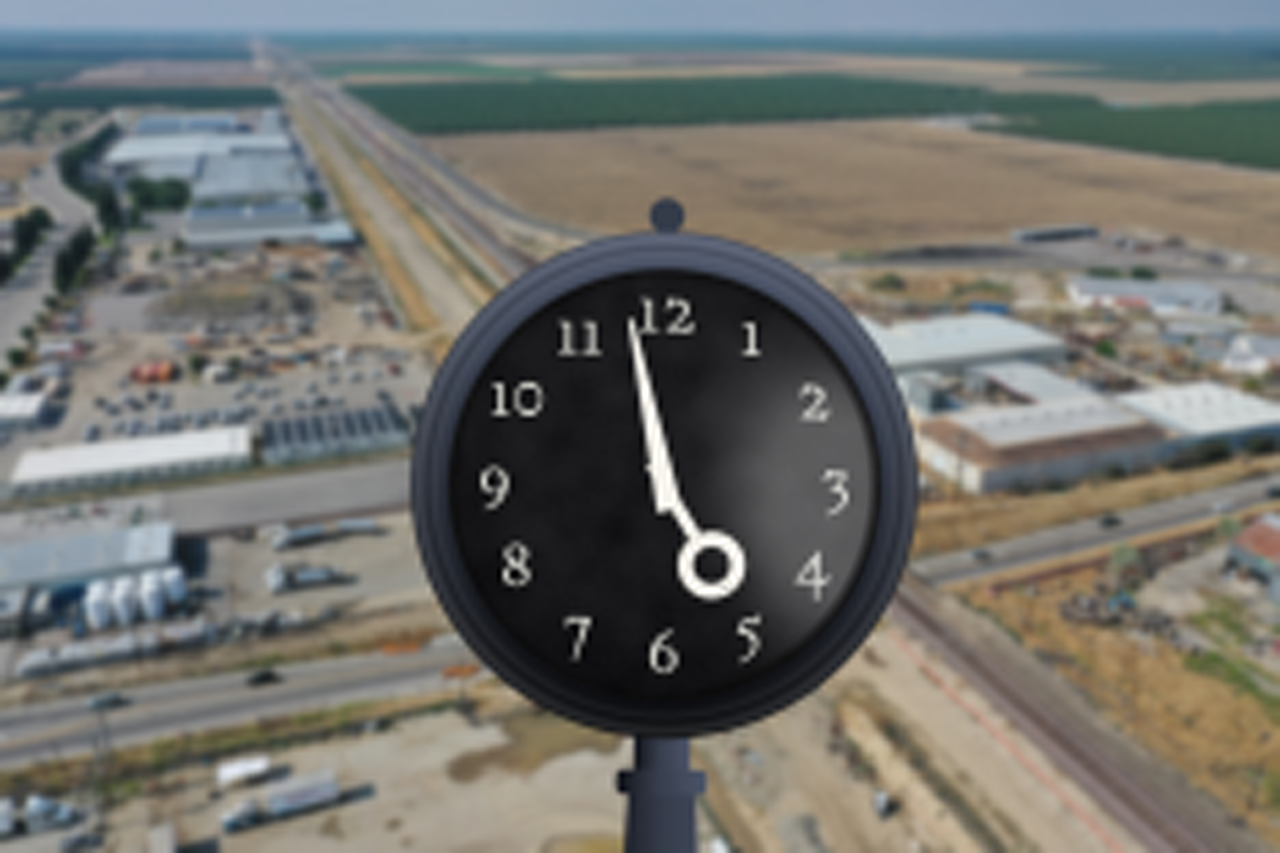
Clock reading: {"hour": 4, "minute": 58}
